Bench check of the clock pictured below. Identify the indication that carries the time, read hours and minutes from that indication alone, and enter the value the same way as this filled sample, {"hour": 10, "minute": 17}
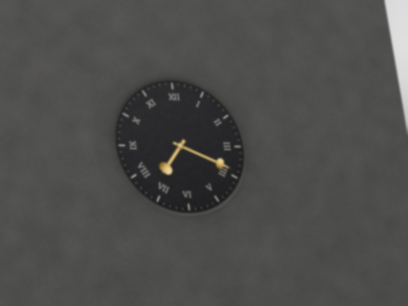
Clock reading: {"hour": 7, "minute": 19}
